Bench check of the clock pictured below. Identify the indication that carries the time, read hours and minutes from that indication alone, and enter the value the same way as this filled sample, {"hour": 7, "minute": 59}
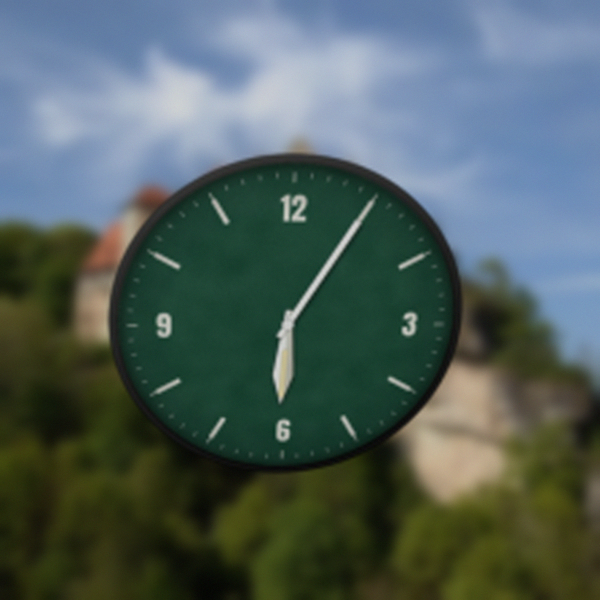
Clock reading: {"hour": 6, "minute": 5}
